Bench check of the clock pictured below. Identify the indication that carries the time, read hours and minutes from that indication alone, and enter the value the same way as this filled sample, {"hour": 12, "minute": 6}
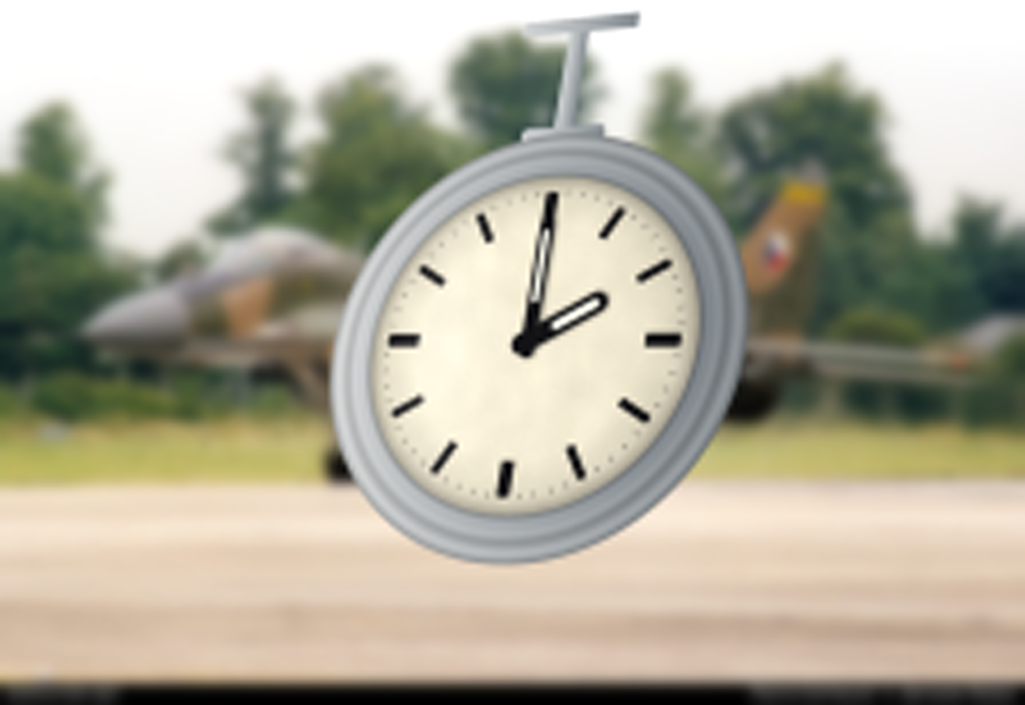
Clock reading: {"hour": 2, "minute": 0}
